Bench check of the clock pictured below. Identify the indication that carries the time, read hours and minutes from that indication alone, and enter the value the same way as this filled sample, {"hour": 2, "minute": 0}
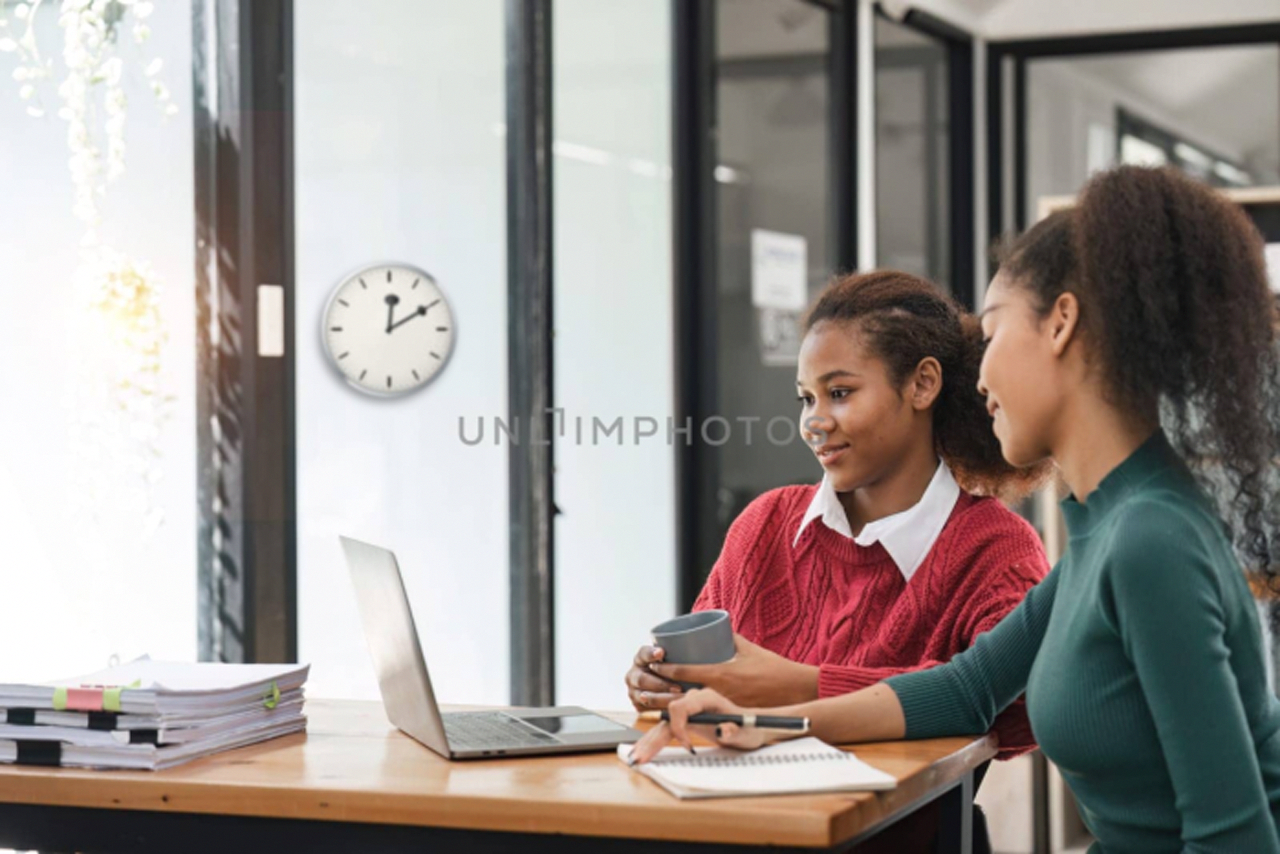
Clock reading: {"hour": 12, "minute": 10}
